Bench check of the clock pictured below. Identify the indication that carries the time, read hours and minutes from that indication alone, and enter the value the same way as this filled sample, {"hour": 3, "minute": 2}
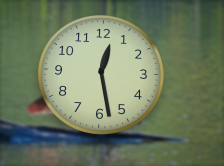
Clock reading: {"hour": 12, "minute": 28}
